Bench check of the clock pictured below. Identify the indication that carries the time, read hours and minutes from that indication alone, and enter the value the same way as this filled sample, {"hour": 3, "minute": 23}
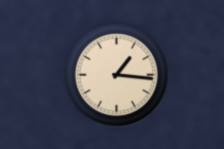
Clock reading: {"hour": 1, "minute": 16}
